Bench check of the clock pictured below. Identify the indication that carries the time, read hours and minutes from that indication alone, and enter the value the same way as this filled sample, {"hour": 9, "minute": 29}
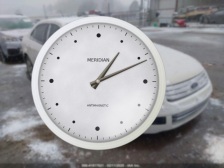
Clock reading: {"hour": 1, "minute": 11}
